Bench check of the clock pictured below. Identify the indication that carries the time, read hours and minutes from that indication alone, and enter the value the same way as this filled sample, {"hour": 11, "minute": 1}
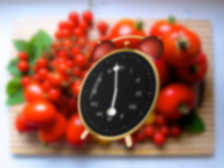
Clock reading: {"hour": 5, "minute": 58}
